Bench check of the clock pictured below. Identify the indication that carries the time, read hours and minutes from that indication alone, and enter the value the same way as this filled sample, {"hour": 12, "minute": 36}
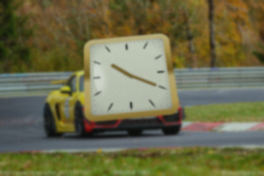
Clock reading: {"hour": 10, "minute": 20}
